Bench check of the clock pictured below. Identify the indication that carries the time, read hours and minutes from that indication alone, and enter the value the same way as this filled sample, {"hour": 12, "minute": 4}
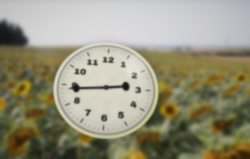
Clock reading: {"hour": 2, "minute": 44}
